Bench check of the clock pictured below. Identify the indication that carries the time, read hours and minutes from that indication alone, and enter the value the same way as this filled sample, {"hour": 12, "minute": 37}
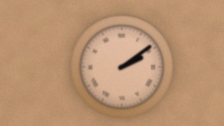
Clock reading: {"hour": 2, "minute": 9}
